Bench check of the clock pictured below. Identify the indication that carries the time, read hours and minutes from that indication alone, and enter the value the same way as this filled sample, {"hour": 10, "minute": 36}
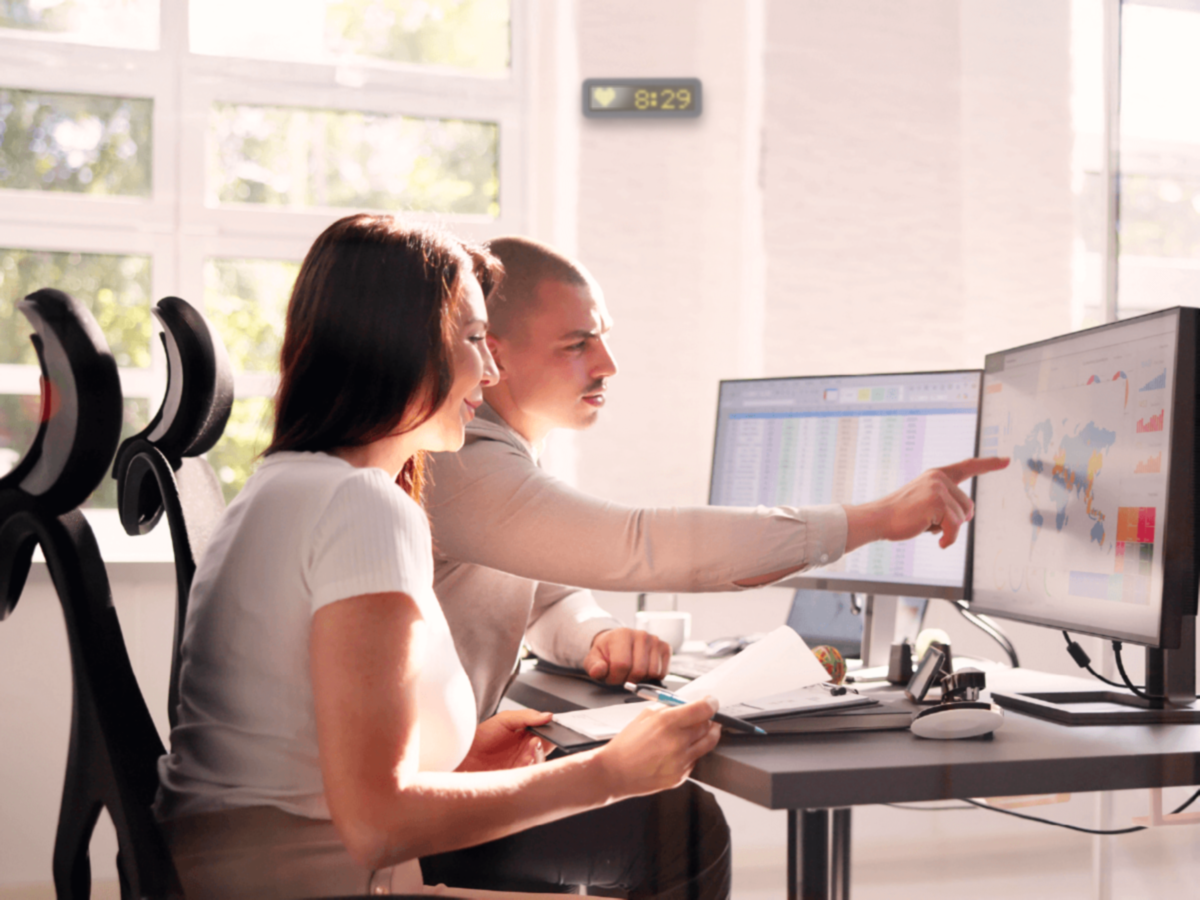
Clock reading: {"hour": 8, "minute": 29}
